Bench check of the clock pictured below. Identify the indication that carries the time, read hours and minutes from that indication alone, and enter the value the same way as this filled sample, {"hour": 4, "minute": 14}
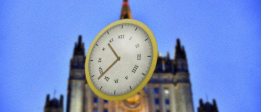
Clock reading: {"hour": 10, "minute": 38}
